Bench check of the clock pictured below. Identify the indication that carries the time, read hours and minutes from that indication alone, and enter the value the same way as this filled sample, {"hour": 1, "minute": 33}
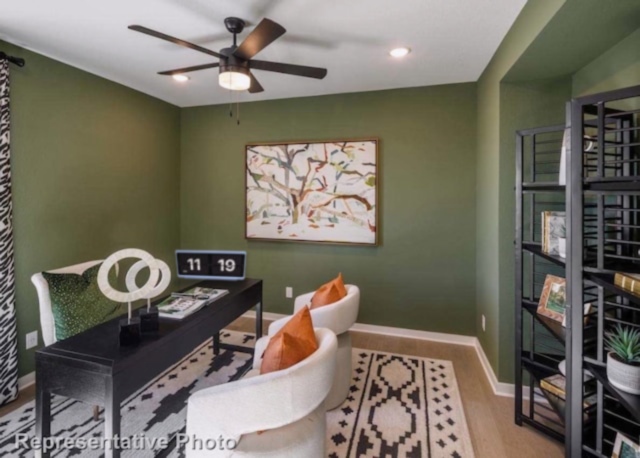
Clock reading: {"hour": 11, "minute": 19}
